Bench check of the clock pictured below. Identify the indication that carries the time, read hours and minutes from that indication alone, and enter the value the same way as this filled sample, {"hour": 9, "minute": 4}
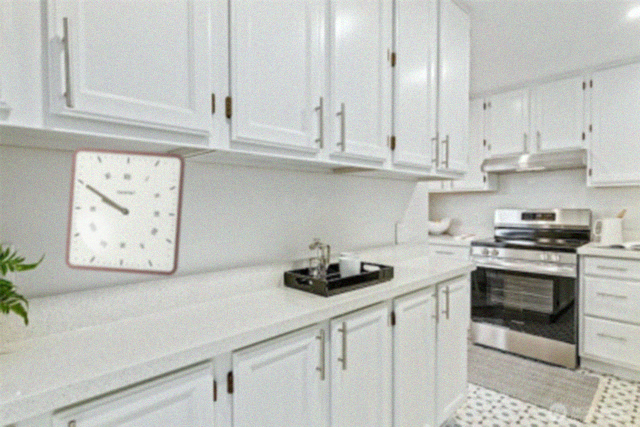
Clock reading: {"hour": 9, "minute": 50}
